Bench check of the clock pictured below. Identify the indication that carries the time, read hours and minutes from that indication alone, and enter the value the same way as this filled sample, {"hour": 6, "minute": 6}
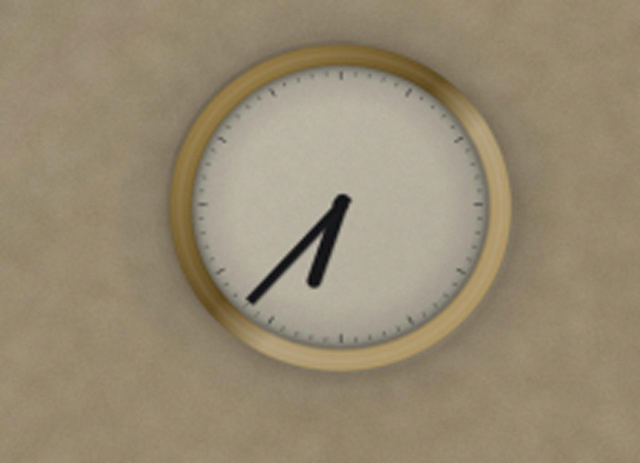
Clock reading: {"hour": 6, "minute": 37}
